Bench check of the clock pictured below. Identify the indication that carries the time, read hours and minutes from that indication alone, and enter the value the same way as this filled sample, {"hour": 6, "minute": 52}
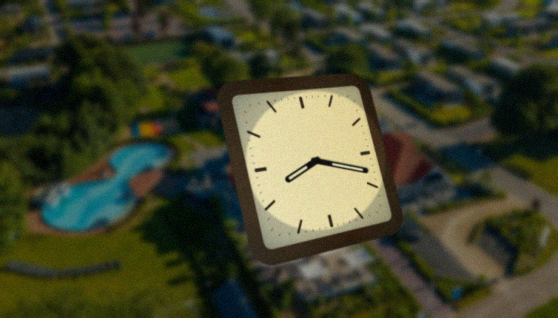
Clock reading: {"hour": 8, "minute": 18}
